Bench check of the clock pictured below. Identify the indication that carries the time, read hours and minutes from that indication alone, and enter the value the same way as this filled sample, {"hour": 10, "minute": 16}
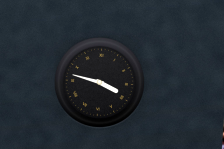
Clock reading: {"hour": 3, "minute": 47}
